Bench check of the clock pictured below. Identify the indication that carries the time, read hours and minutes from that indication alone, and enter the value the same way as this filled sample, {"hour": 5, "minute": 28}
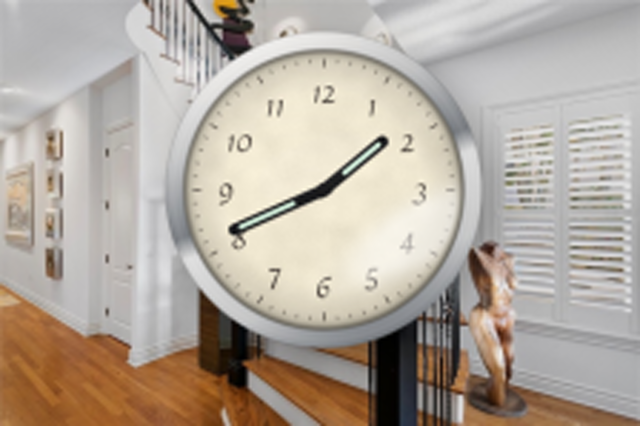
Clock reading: {"hour": 1, "minute": 41}
